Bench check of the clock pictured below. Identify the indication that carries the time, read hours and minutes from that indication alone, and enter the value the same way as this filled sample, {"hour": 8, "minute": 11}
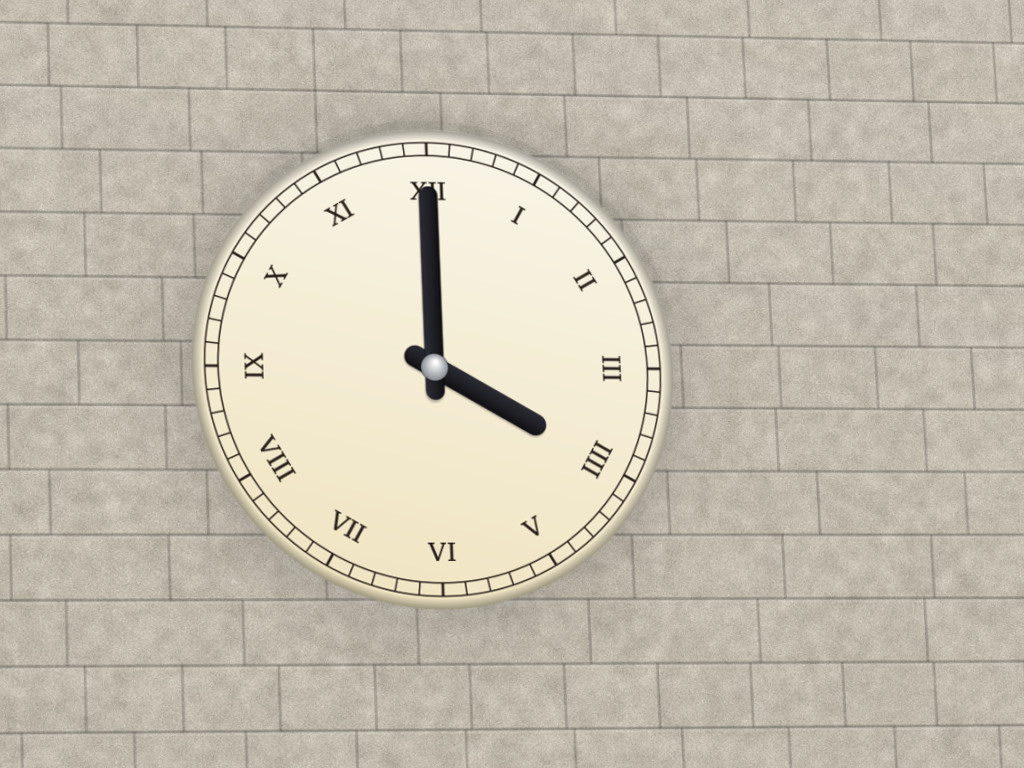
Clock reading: {"hour": 4, "minute": 0}
